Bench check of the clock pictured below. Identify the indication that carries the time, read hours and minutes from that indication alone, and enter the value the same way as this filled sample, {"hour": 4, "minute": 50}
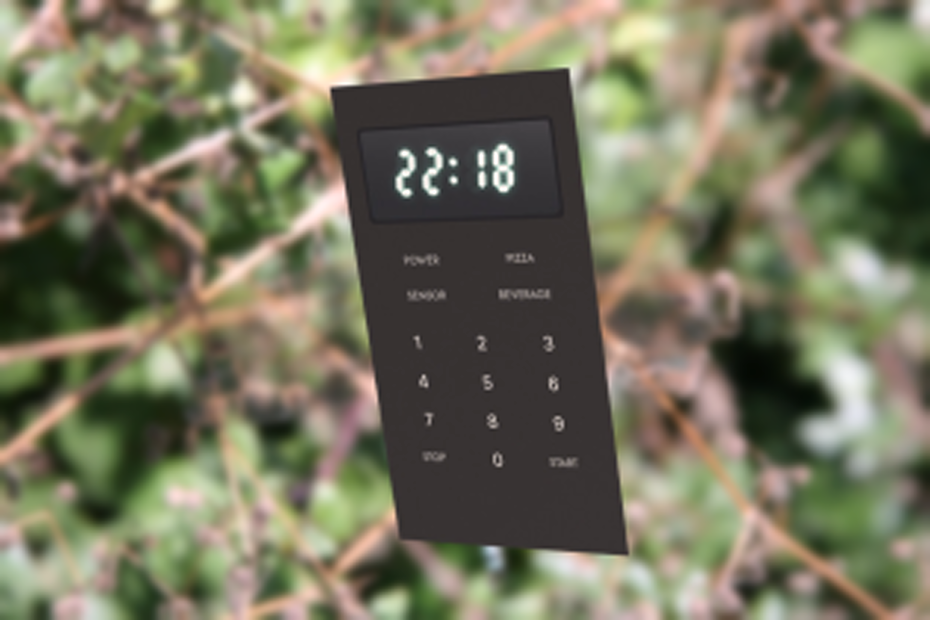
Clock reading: {"hour": 22, "minute": 18}
